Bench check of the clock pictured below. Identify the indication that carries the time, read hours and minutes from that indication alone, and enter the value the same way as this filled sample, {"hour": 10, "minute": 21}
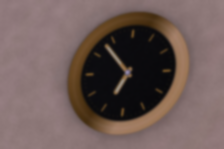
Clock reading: {"hour": 6, "minute": 53}
